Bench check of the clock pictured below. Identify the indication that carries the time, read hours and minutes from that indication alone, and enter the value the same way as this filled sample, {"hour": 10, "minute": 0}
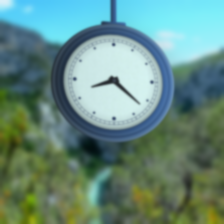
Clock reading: {"hour": 8, "minute": 22}
